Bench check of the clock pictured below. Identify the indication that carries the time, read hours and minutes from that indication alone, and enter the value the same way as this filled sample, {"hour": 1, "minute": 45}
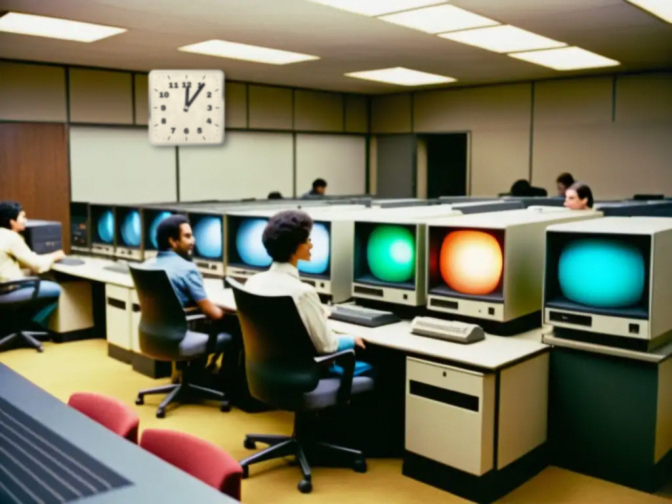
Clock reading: {"hour": 12, "minute": 6}
